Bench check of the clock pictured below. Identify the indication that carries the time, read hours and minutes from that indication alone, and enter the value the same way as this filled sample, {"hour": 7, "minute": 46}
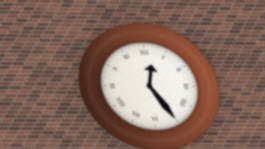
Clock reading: {"hour": 12, "minute": 25}
